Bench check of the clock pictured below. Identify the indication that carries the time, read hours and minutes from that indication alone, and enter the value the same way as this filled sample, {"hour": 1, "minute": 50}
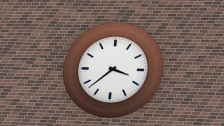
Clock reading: {"hour": 3, "minute": 38}
